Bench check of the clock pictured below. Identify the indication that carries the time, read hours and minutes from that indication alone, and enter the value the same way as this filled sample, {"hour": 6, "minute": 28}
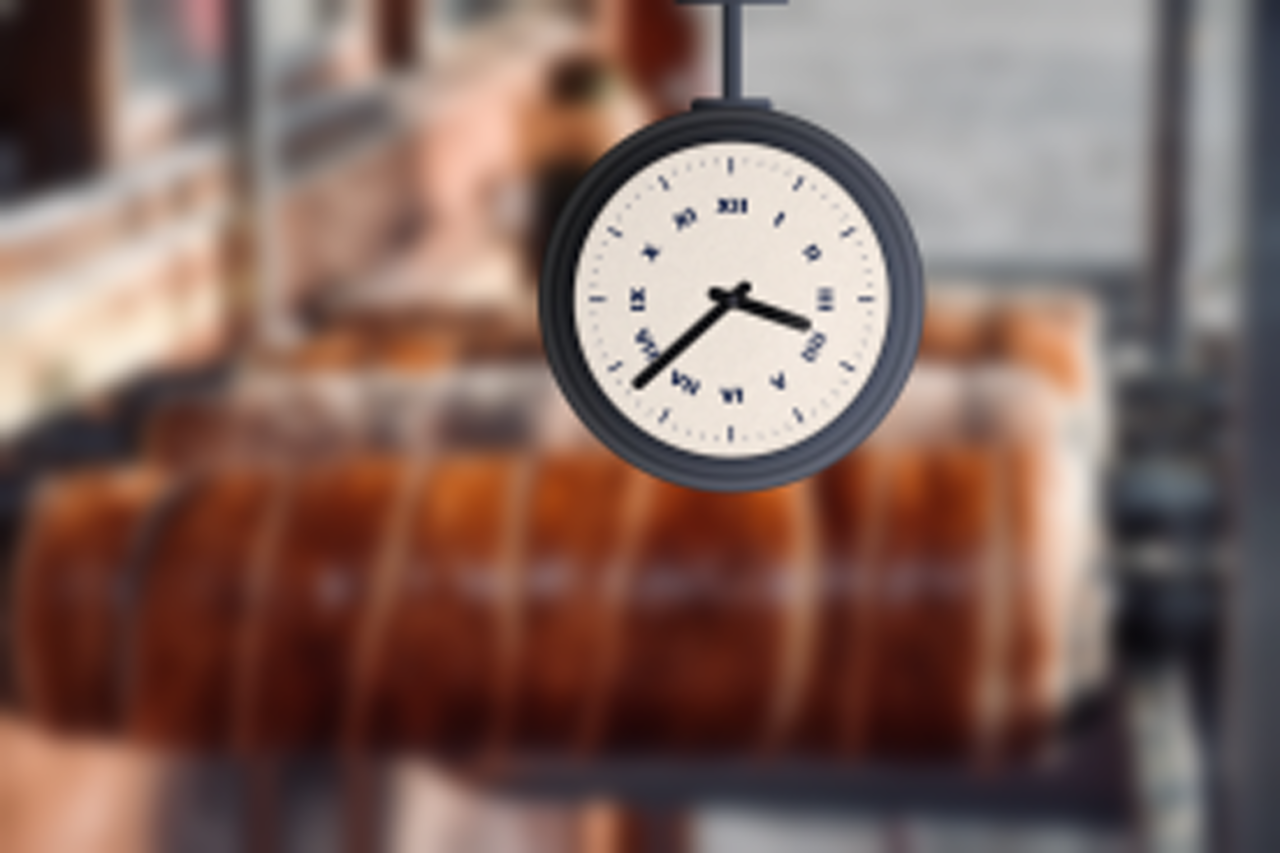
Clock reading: {"hour": 3, "minute": 38}
